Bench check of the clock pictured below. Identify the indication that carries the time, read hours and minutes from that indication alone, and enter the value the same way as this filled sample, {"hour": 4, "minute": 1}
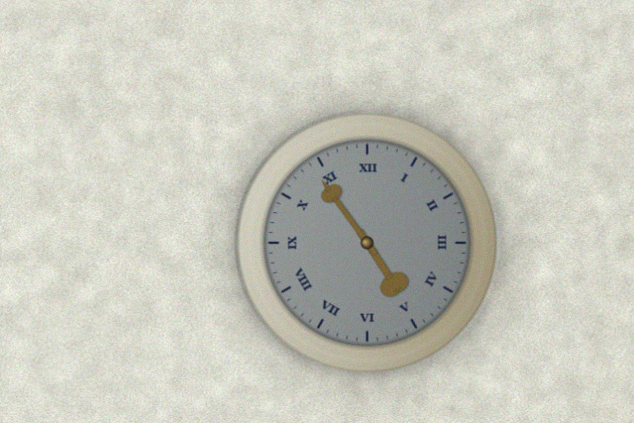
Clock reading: {"hour": 4, "minute": 54}
